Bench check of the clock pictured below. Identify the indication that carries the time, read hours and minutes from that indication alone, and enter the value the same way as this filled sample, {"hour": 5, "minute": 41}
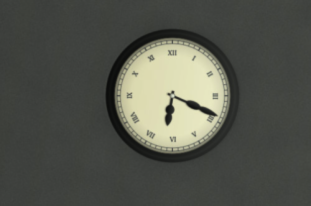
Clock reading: {"hour": 6, "minute": 19}
